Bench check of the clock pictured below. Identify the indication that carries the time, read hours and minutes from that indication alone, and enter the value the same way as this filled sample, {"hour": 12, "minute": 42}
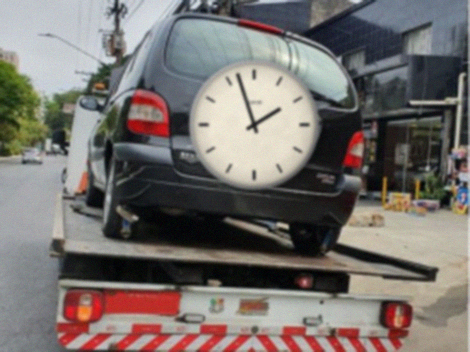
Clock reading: {"hour": 1, "minute": 57}
